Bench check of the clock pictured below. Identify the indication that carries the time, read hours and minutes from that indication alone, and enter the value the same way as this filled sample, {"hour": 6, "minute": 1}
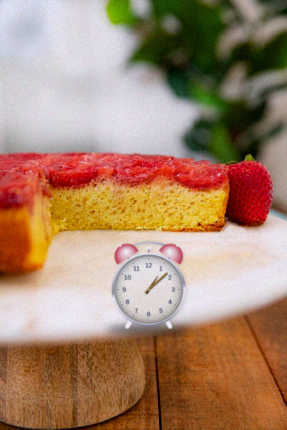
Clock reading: {"hour": 1, "minute": 8}
